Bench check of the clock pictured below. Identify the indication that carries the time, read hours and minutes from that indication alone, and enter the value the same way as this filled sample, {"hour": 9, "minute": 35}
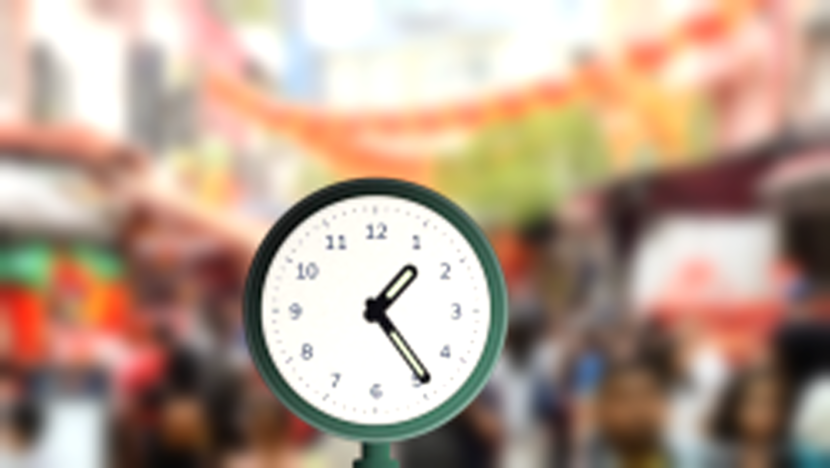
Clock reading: {"hour": 1, "minute": 24}
